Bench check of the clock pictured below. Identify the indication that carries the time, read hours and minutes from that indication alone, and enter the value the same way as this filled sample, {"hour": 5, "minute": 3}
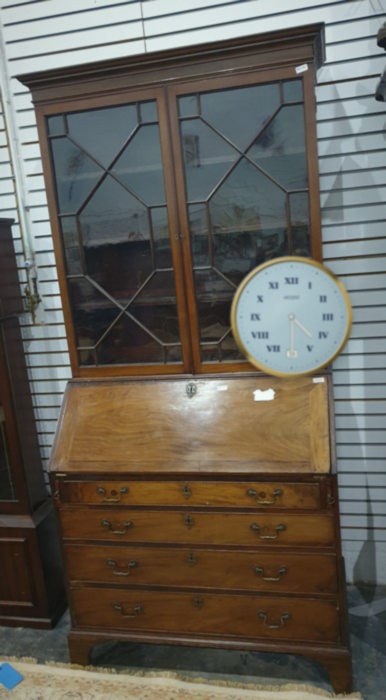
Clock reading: {"hour": 4, "minute": 30}
